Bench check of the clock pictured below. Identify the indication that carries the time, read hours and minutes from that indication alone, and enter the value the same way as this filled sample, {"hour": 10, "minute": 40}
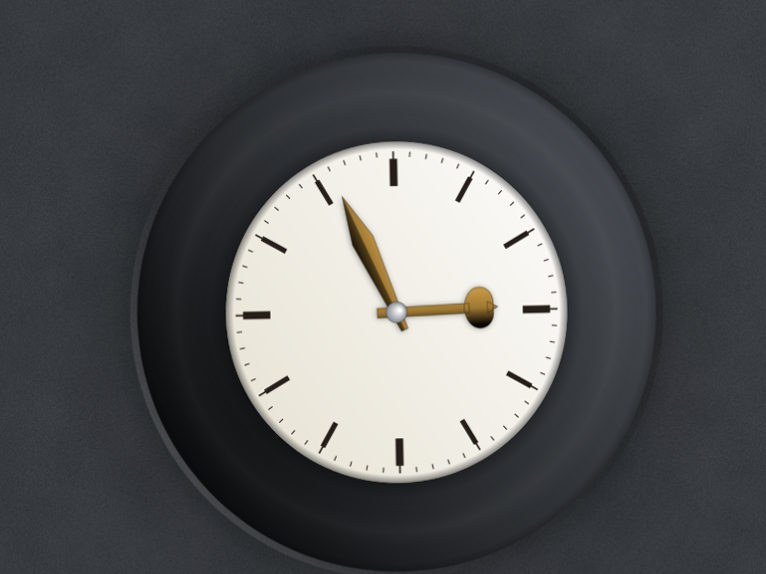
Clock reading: {"hour": 2, "minute": 56}
